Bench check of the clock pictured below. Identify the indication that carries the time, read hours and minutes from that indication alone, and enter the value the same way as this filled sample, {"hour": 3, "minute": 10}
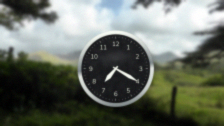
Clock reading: {"hour": 7, "minute": 20}
